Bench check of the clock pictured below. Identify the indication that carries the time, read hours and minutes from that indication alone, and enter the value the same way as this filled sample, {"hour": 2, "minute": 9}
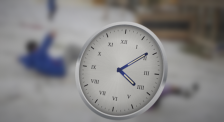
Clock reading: {"hour": 4, "minute": 9}
